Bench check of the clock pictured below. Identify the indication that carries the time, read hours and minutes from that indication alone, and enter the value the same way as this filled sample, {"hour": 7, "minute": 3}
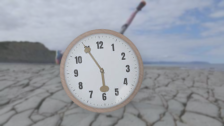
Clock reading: {"hour": 5, "minute": 55}
